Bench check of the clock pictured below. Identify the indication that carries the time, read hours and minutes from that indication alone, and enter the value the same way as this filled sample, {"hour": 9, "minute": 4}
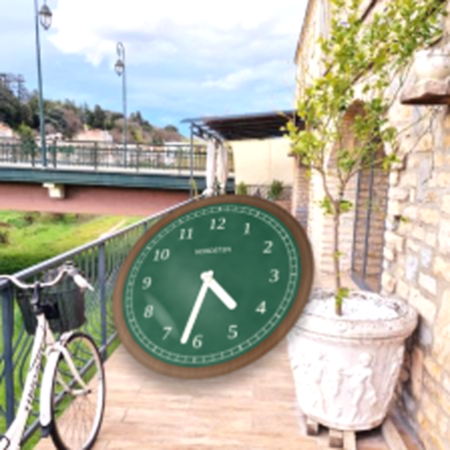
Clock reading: {"hour": 4, "minute": 32}
